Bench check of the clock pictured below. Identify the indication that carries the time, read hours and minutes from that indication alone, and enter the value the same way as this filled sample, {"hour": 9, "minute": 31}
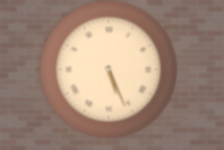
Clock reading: {"hour": 5, "minute": 26}
